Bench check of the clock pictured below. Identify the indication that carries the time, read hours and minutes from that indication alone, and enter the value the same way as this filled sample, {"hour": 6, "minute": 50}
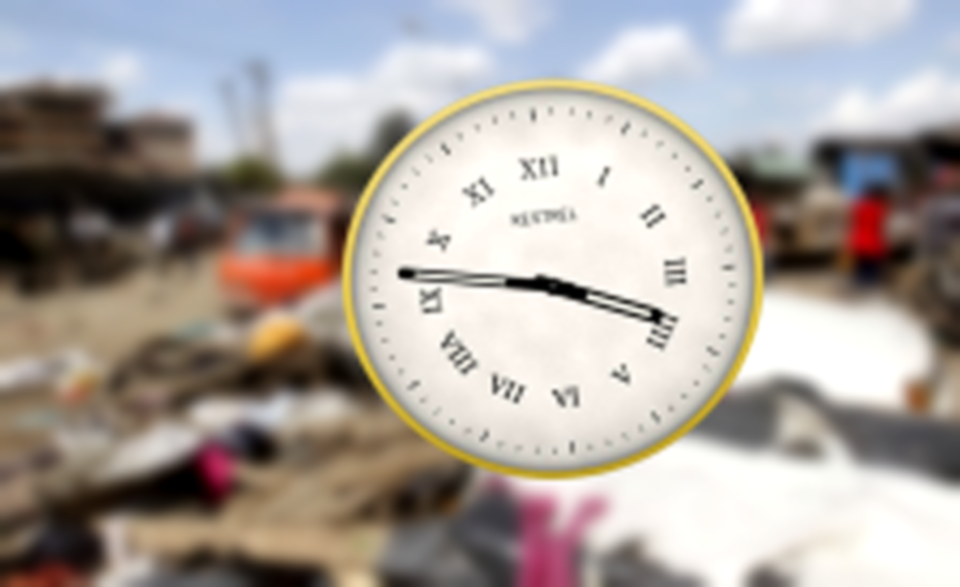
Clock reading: {"hour": 3, "minute": 47}
